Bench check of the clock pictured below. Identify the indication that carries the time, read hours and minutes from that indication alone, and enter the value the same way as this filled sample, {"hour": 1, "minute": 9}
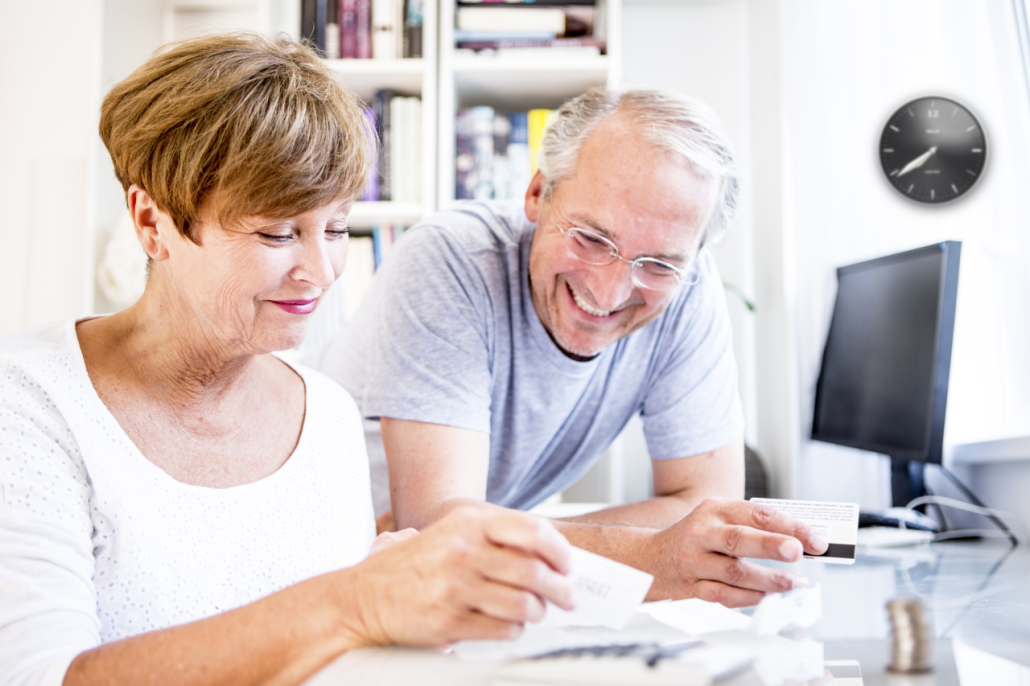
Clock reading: {"hour": 7, "minute": 39}
